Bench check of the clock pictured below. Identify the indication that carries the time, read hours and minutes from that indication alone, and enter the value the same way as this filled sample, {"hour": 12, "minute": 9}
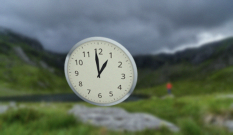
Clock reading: {"hour": 12, "minute": 59}
